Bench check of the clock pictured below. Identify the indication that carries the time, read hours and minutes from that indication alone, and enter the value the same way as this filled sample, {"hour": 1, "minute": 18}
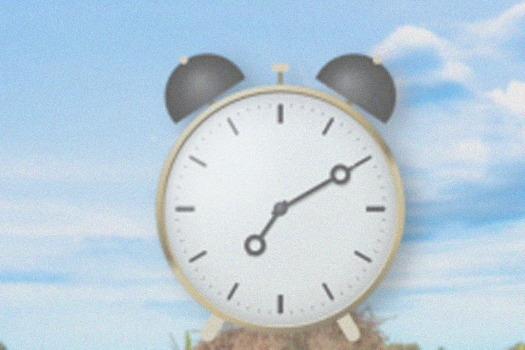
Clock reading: {"hour": 7, "minute": 10}
